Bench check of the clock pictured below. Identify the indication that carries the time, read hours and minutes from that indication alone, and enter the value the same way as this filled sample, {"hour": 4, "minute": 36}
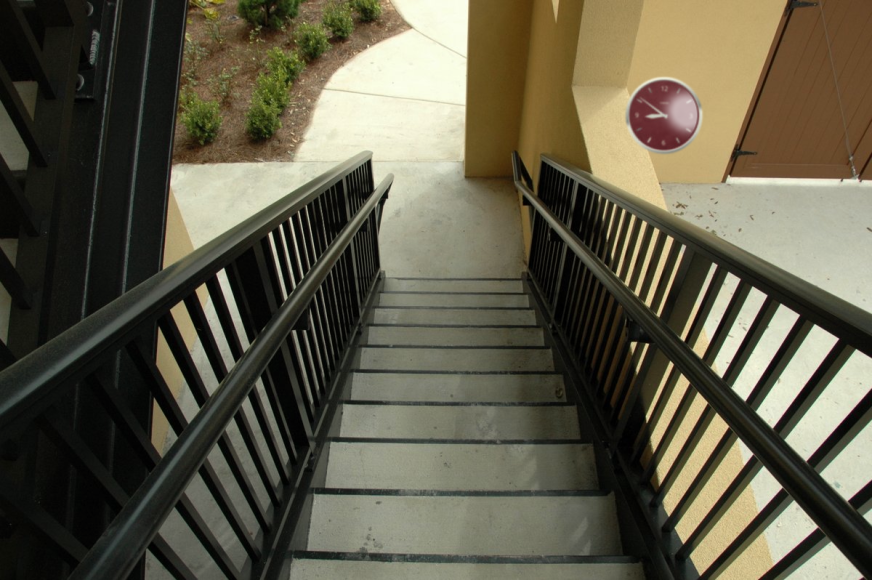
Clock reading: {"hour": 8, "minute": 51}
